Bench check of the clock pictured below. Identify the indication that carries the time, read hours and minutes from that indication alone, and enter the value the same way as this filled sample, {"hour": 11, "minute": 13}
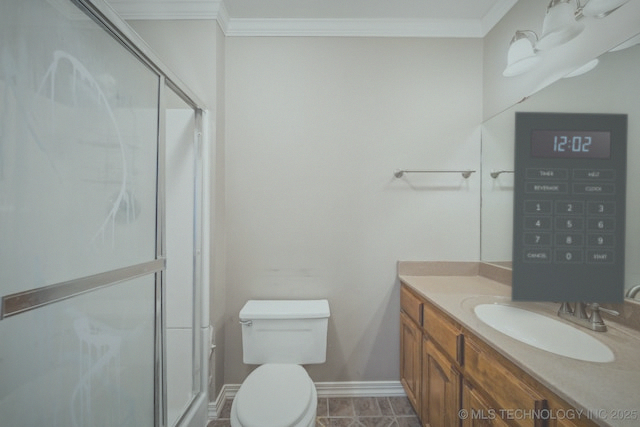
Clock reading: {"hour": 12, "minute": 2}
